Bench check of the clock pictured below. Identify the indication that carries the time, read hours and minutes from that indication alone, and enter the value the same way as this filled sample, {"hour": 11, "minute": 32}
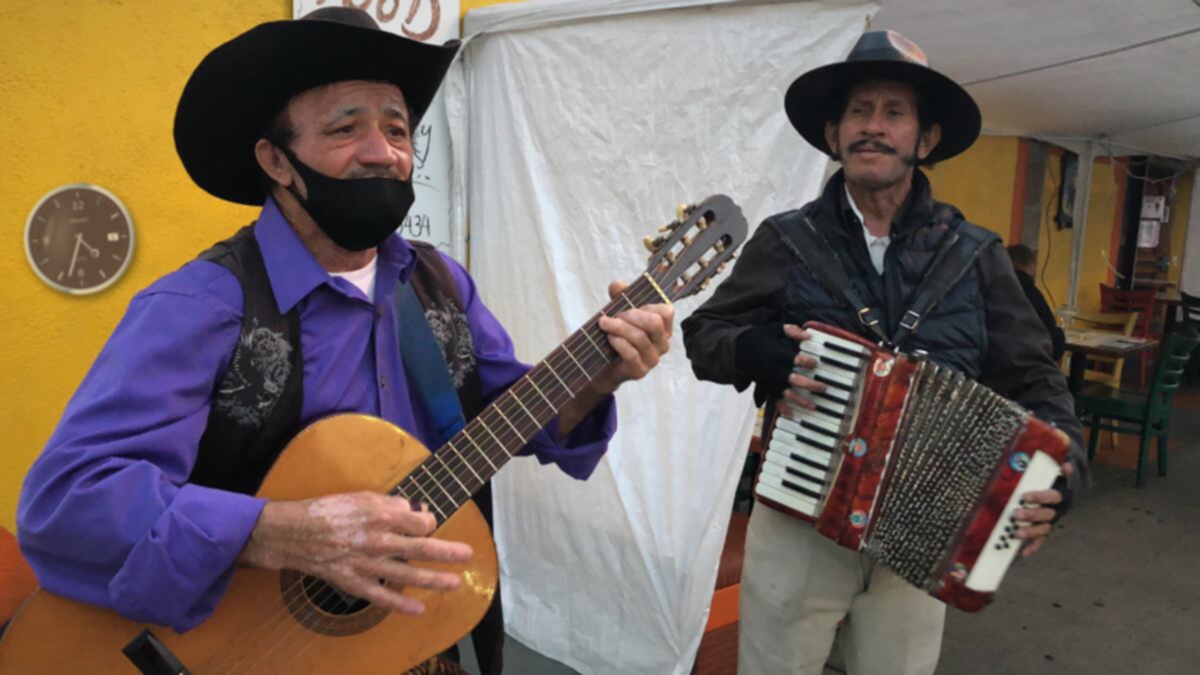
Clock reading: {"hour": 4, "minute": 33}
